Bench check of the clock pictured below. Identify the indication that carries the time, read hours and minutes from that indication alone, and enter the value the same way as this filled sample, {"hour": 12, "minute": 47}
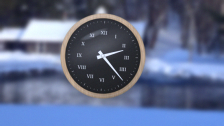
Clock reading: {"hour": 2, "minute": 23}
